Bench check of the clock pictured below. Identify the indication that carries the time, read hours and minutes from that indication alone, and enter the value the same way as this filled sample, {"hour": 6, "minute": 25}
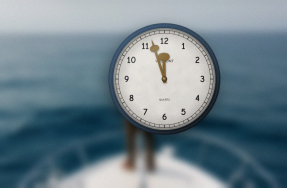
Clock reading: {"hour": 11, "minute": 57}
